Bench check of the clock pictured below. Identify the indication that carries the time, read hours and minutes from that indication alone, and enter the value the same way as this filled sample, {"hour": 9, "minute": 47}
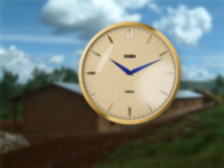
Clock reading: {"hour": 10, "minute": 11}
